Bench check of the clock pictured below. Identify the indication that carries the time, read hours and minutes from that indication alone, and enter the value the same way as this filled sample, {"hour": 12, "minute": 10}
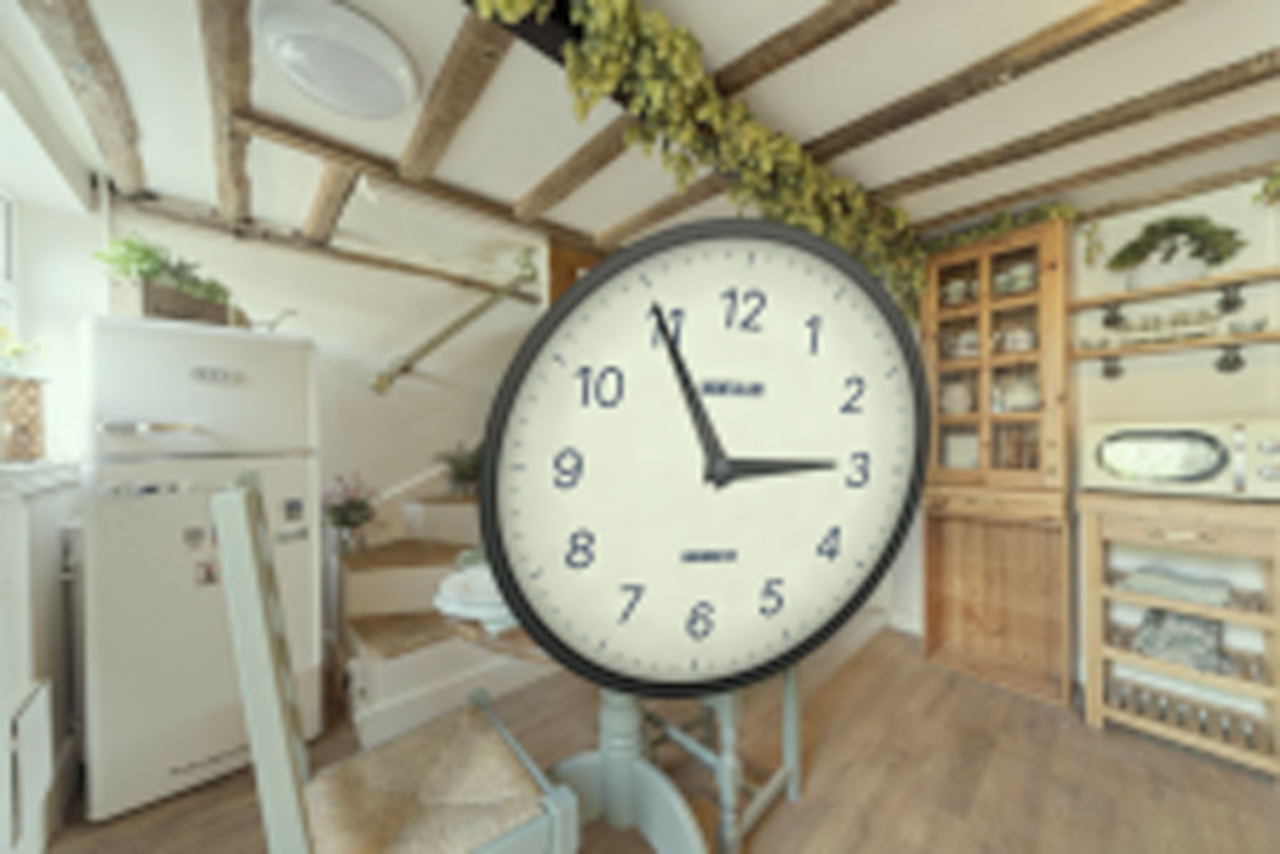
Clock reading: {"hour": 2, "minute": 55}
